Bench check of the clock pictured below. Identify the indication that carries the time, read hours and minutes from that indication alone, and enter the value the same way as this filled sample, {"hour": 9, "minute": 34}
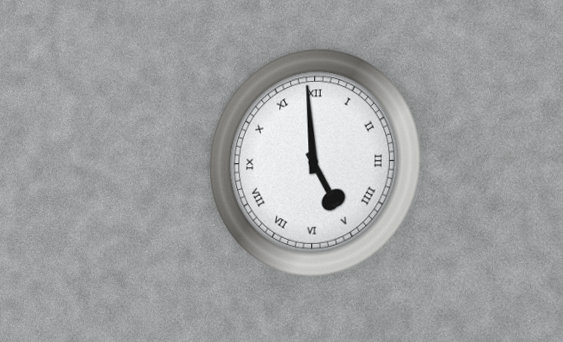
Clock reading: {"hour": 4, "minute": 59}
